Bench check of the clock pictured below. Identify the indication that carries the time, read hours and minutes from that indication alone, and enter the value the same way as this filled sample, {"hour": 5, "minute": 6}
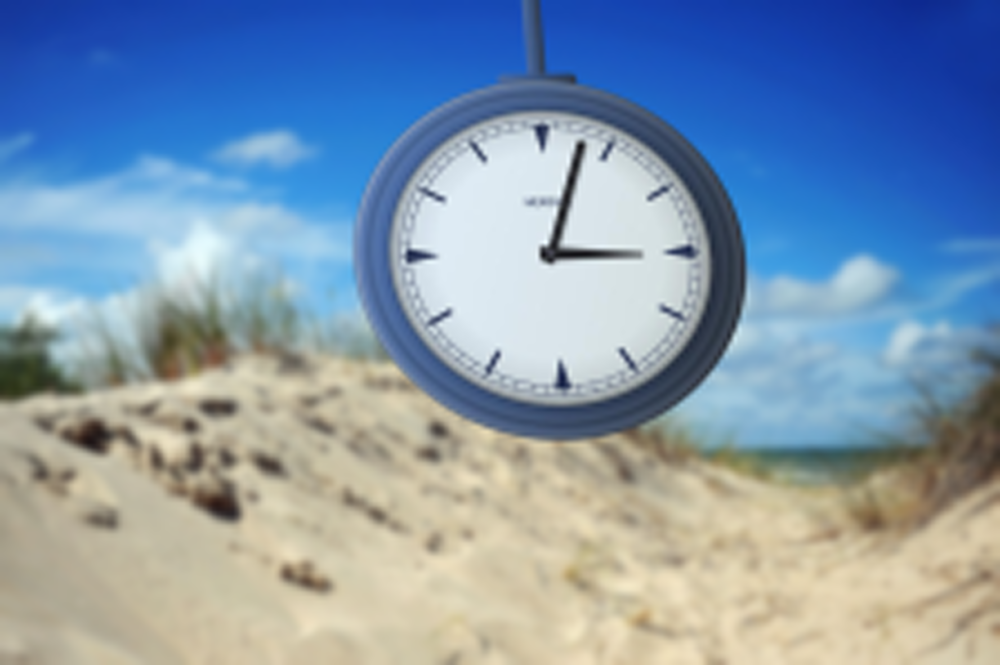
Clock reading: {"hour": 3, "minute": 3}
